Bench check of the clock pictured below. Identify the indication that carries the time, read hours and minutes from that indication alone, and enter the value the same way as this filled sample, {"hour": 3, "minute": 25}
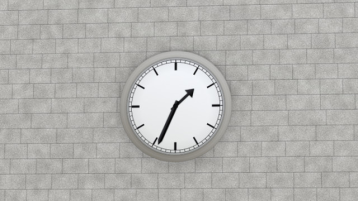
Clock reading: {"hour": 1, "minute": 34}
